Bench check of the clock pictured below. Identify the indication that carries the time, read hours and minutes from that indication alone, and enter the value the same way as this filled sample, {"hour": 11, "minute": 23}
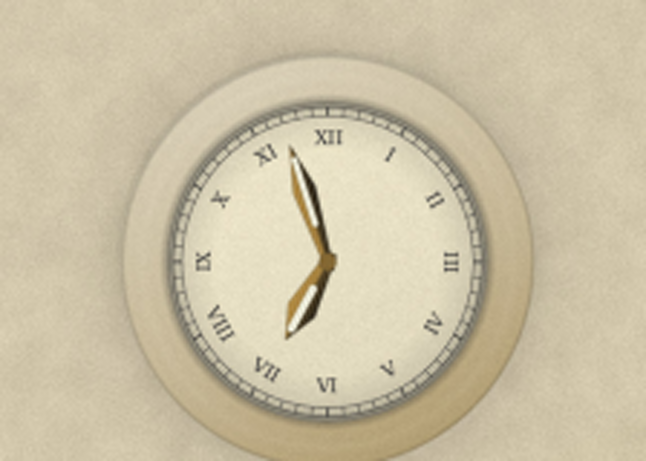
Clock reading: {"hour": 6, "minute": 57}
